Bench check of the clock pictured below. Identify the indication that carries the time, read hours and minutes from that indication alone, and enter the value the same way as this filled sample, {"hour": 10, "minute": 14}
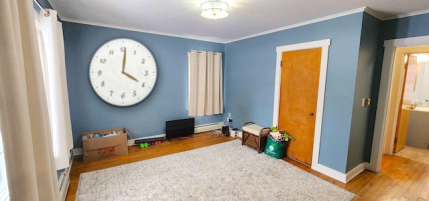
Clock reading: {"hour": 4, "minute": 1}
